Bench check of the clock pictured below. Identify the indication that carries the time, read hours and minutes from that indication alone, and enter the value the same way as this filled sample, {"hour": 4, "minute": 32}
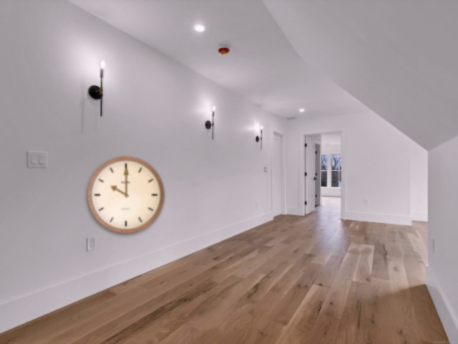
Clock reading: {"hour": 10, "minute": 0}
